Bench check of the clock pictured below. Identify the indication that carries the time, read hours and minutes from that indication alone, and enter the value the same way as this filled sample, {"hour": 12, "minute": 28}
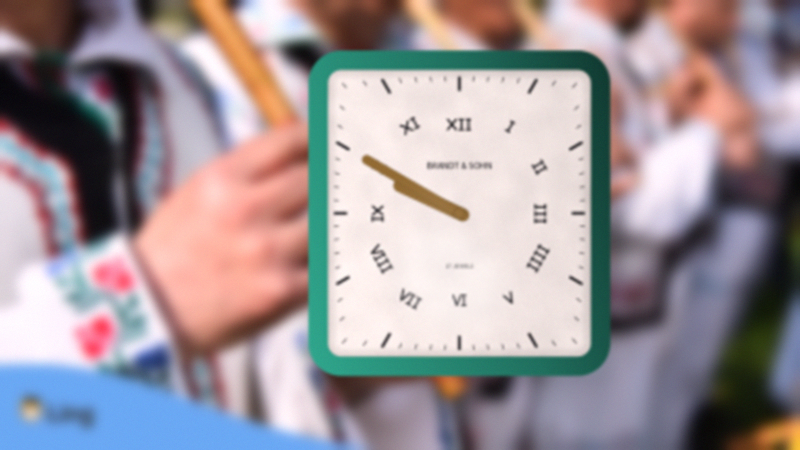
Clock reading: {"hour": 9, "minute": 50}
